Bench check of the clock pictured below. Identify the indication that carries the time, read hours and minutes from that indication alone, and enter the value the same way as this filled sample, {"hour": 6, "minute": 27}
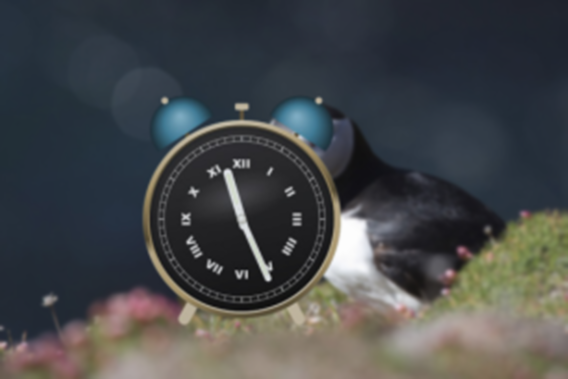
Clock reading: {"hour": 11, "minute": 26}
